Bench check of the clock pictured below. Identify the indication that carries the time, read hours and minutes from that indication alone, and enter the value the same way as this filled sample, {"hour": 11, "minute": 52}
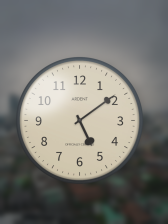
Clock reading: {"hour": 5, "minute": 9}
